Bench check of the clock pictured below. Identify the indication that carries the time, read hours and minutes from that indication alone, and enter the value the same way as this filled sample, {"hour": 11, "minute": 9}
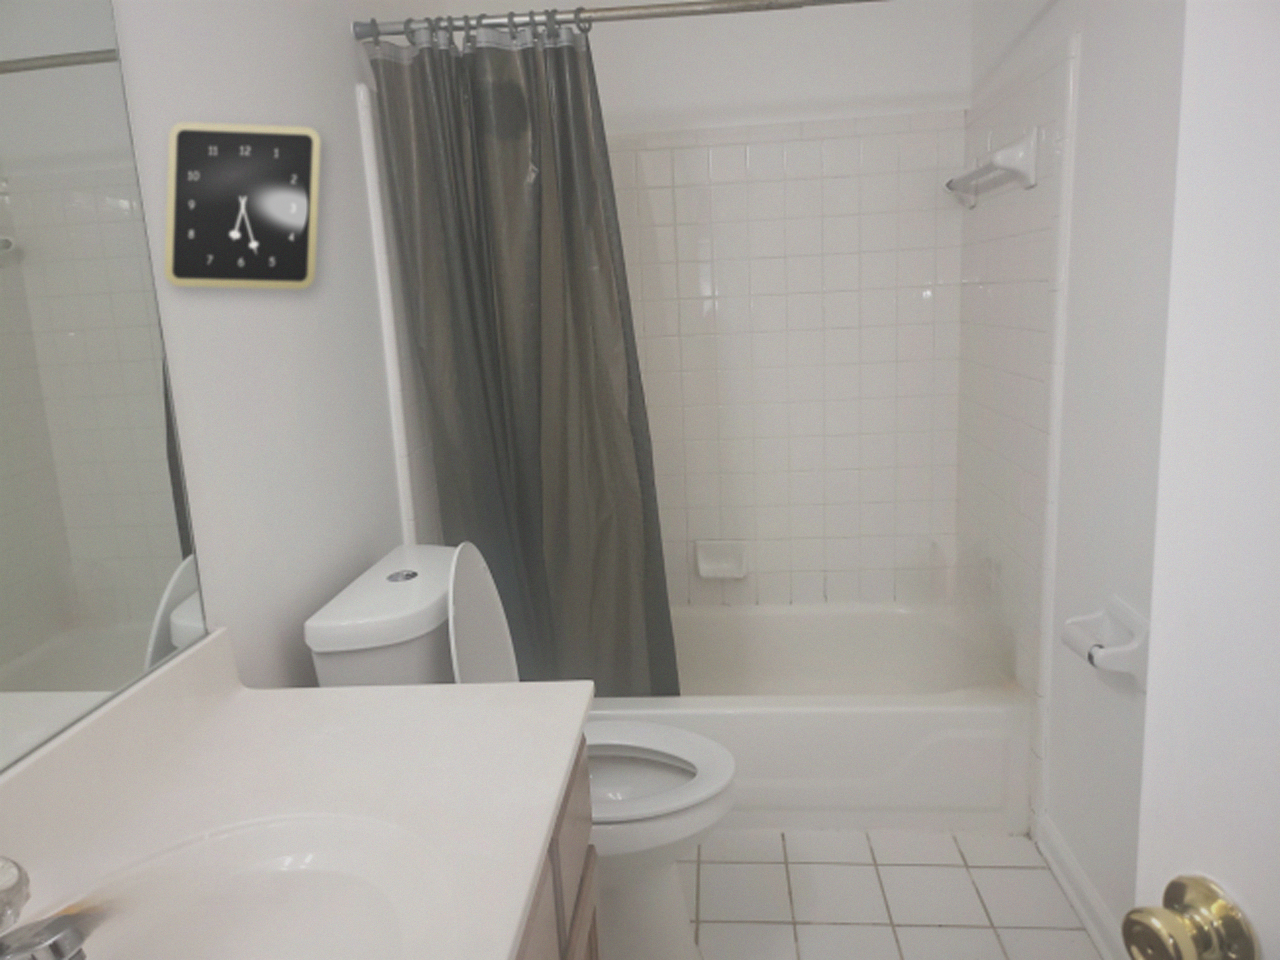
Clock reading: {"hour": 6, "minute": 27}
